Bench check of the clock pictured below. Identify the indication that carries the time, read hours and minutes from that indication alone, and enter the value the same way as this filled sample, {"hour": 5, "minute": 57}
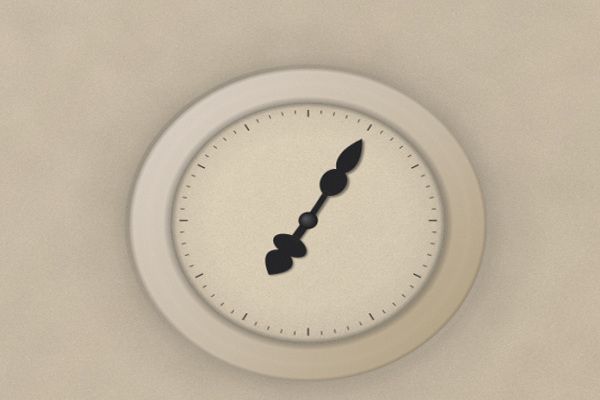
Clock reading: {"hour": 7, "minute": 5}
